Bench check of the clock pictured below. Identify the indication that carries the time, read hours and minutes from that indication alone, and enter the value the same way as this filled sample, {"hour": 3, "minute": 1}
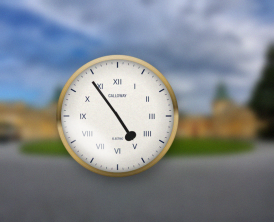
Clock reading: {"hour": 4, "minute": 54}
